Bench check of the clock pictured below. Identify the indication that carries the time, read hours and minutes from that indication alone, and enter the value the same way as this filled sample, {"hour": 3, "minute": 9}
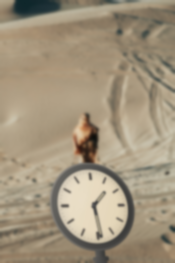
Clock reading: {"hour": 1, "minute": 29}
